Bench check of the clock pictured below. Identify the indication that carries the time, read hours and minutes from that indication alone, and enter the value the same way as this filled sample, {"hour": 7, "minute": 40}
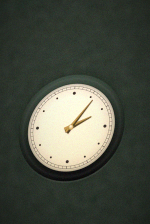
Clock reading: {"hour": 2, "minute": 6}
